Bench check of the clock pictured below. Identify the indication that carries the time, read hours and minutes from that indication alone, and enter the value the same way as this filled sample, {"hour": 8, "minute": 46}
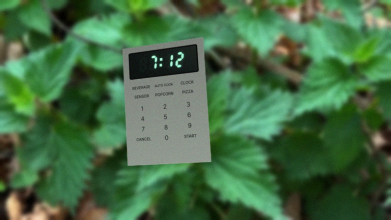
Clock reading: {"hour": 7, "minute": 12}
